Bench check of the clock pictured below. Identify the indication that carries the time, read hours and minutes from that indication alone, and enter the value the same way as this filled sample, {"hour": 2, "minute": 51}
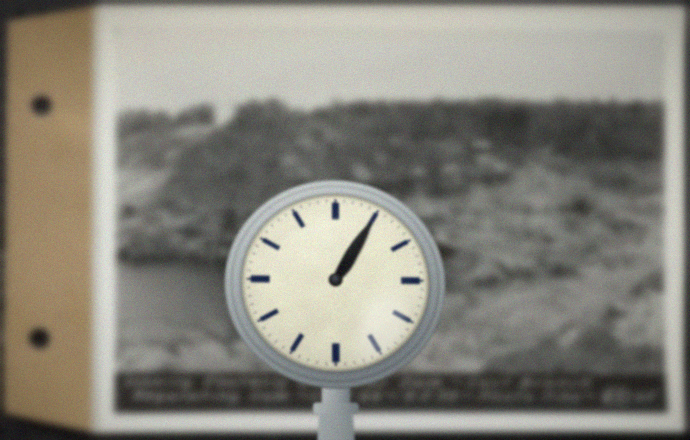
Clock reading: {"hour": 1, "minute": 5}
